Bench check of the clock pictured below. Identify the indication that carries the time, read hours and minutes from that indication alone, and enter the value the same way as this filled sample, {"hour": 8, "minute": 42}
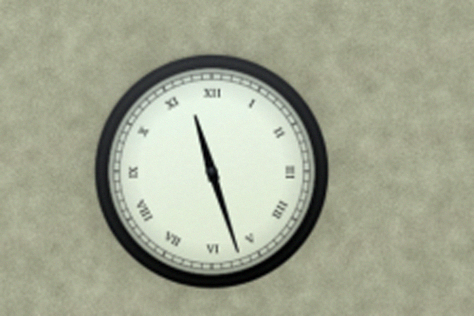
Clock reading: {"hour": 11, "minute": 27}
